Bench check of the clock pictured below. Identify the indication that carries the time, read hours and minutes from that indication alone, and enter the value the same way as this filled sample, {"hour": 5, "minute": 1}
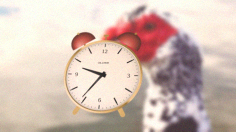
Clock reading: {"hour": 9, "minute": 36}
